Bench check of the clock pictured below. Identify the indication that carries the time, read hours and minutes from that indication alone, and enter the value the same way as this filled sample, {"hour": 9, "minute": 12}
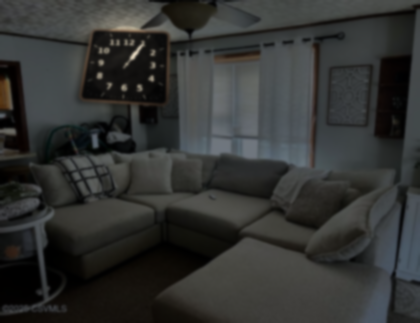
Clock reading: {"hour": 1, "minute": 5}
